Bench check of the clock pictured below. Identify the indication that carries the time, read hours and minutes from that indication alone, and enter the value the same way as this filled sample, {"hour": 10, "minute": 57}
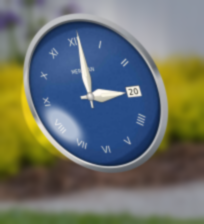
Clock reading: {"hour": 3, "minute": 1}
